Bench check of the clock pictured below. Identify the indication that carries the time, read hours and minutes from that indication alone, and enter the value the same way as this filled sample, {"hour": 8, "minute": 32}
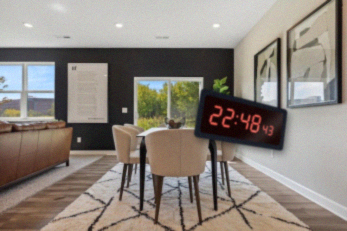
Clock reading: {"hour": 22, "minute": 48}
